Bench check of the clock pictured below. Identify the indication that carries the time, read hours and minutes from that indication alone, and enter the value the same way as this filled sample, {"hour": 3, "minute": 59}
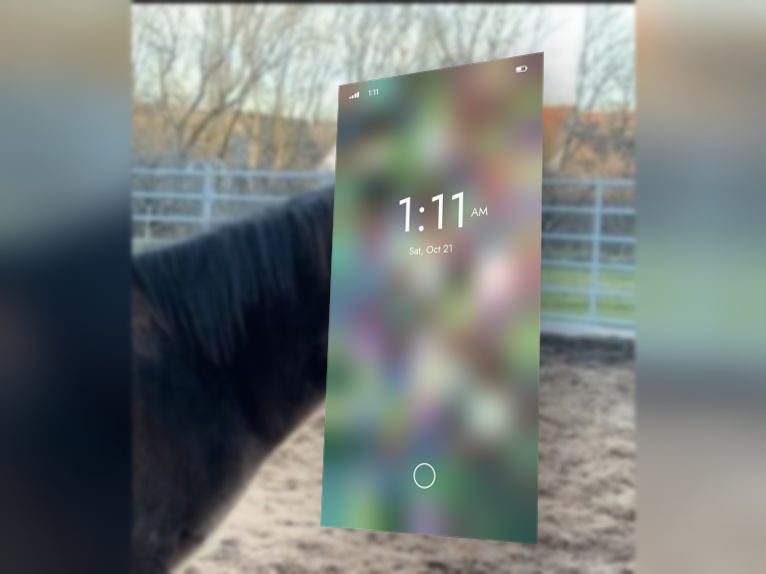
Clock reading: {"hour": 1, "minute": 11}
